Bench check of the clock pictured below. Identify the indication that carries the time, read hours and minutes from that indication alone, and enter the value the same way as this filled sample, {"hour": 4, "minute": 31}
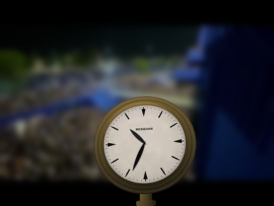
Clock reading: {"hour": 10, "minute": 34}
